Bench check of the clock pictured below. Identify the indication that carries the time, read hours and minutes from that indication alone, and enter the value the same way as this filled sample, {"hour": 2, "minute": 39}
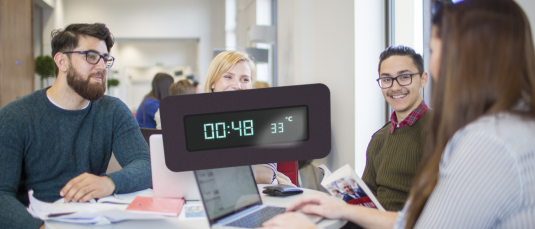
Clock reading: {"hour": 0, "minute": 48}
